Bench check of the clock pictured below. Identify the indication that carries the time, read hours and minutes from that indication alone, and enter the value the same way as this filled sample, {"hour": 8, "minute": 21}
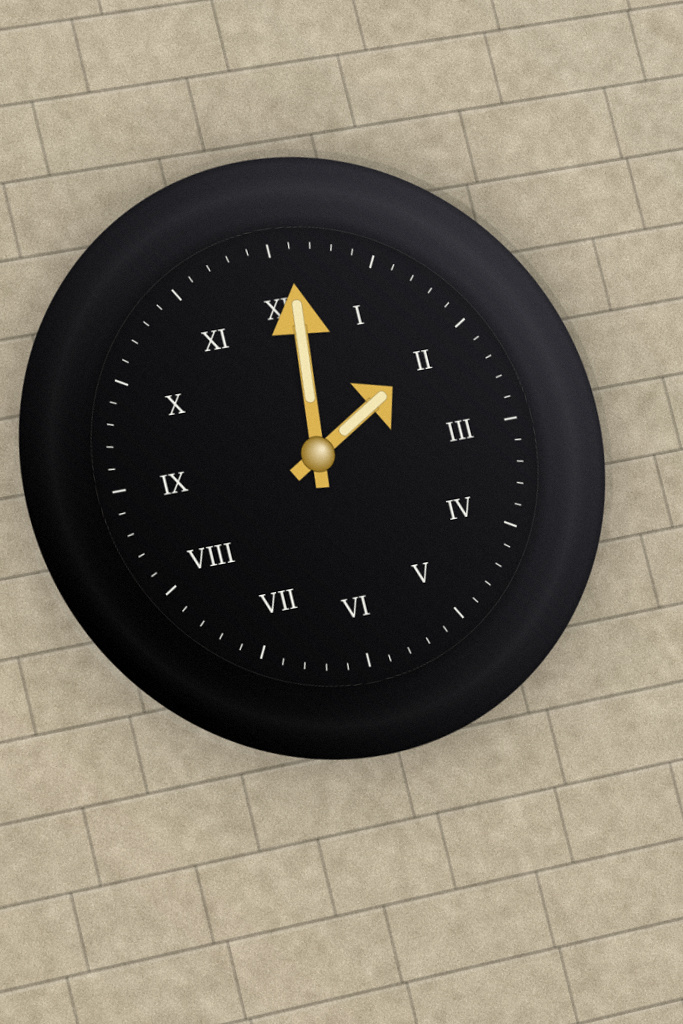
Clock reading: {"hour": 2, "minute": 1}
